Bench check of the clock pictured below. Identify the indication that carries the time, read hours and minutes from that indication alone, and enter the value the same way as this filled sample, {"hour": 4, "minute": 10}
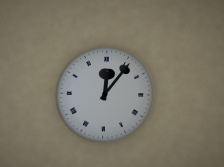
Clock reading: {"hour": 12, "minute": 6}
